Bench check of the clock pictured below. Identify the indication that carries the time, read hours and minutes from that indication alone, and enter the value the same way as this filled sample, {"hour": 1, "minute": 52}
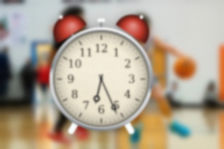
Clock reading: {"hour": 6, "minute": 26}
